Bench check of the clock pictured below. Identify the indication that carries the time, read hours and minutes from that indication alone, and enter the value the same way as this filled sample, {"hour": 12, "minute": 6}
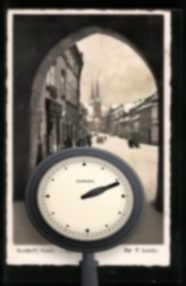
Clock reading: {"hour": 2, "minute": 11}
